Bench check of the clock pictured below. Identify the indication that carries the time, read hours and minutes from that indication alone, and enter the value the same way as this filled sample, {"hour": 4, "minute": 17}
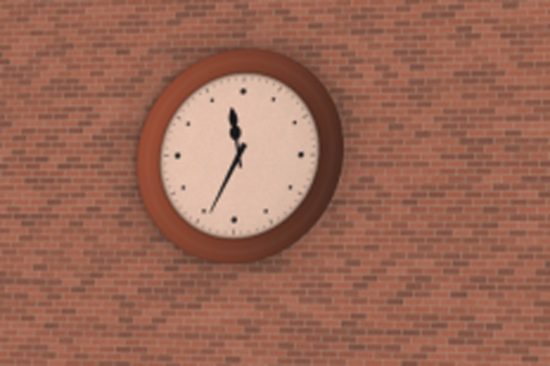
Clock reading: {"hour": 11, "minute": 34}
